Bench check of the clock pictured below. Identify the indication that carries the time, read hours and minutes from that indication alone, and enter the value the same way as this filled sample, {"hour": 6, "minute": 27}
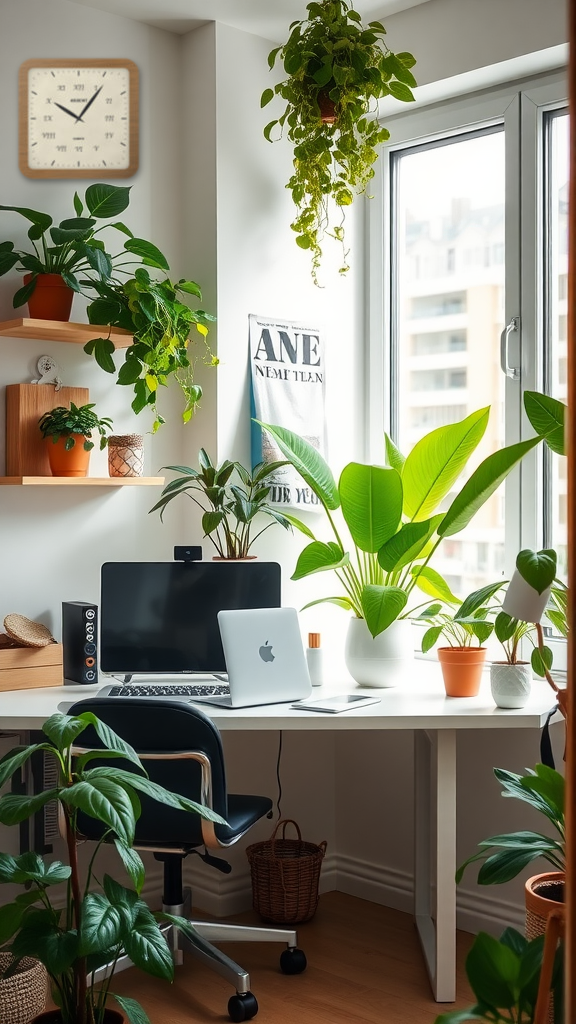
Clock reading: {"hour": 10, "minute": 6}
